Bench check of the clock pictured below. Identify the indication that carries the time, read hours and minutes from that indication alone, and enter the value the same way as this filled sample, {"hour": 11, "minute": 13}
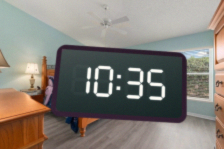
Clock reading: {"hour": 10, "minute": 35}
